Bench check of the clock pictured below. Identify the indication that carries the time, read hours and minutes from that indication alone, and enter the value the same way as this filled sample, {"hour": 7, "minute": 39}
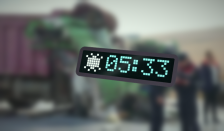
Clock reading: {"hour": 5, "minute": 33}
